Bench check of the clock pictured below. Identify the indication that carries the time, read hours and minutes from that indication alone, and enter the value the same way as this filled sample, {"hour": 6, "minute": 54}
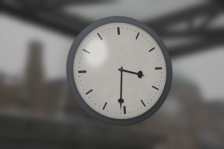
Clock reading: {"hour": 3, "minute": 31}
